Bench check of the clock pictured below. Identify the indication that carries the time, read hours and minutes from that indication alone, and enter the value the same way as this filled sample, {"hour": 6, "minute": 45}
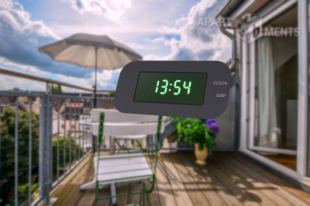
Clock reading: {"hour": 13, "minute": 54}
